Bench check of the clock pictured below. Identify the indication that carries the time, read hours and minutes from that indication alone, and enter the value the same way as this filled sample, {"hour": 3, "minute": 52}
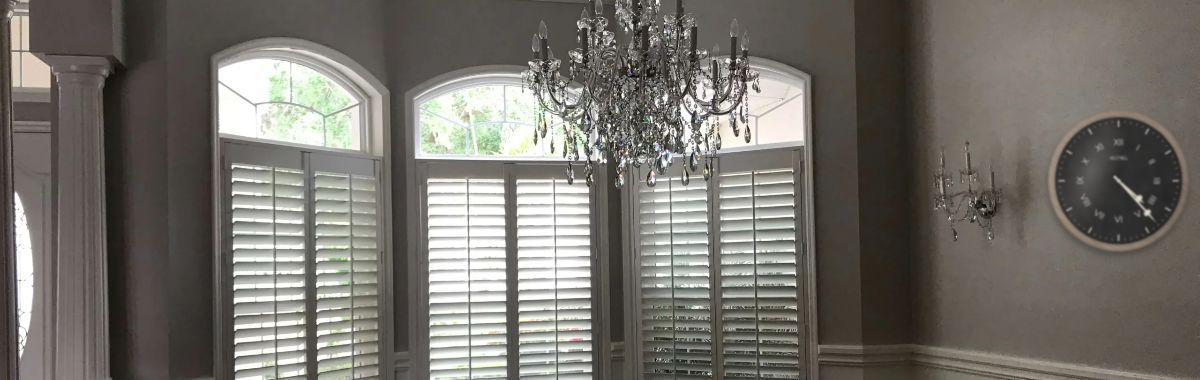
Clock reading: {"hour": 4, "minute": 23}
